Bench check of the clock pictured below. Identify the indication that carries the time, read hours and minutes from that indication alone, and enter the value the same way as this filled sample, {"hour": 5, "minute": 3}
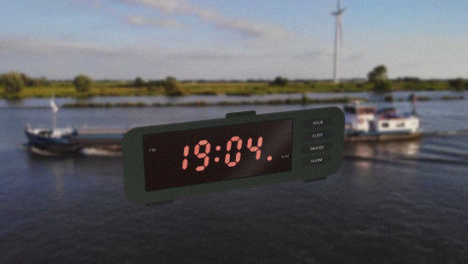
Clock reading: {"hour": 19, "minute": 4}
